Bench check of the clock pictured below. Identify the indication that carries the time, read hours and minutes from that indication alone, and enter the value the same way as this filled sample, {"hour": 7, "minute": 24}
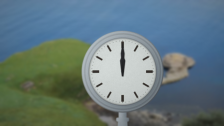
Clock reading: {"hour": 12, "minute": 0}
